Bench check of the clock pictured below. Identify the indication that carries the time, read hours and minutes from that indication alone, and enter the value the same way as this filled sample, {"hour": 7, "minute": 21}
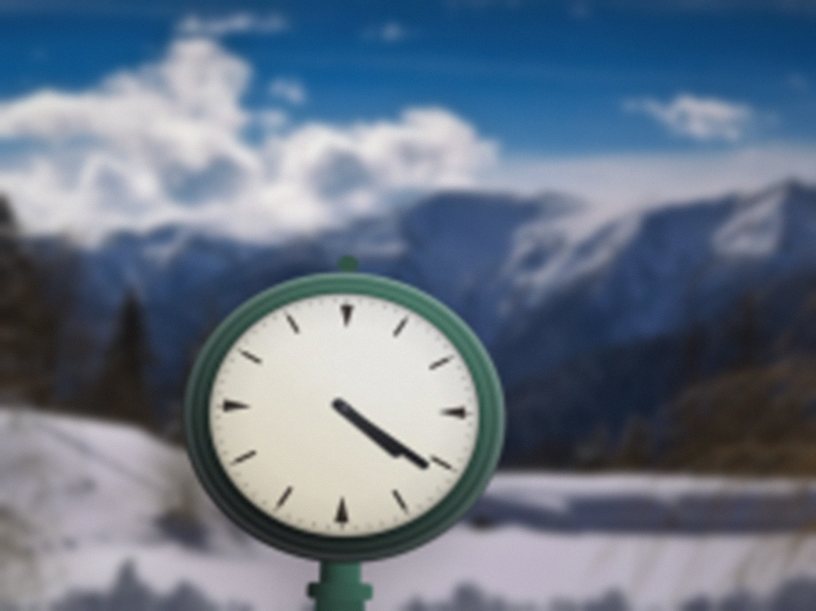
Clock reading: {"hour": 4, "minute": 21}
